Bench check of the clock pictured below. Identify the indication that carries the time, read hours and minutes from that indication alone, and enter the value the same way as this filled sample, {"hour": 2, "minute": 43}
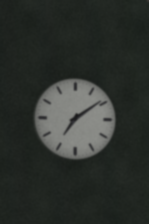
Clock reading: {"hour": 7, "minute": 9}
